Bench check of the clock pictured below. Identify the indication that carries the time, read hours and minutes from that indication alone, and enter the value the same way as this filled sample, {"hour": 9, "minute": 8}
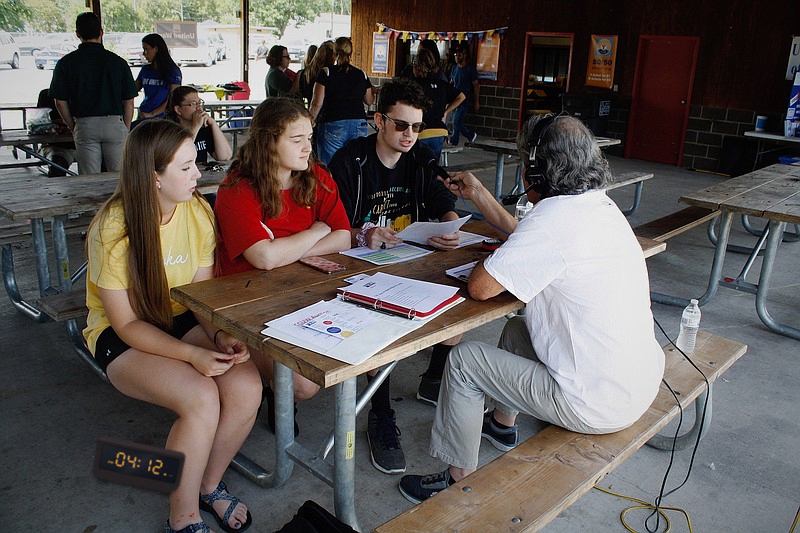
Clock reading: {"hour": 4, "minute": 12}
